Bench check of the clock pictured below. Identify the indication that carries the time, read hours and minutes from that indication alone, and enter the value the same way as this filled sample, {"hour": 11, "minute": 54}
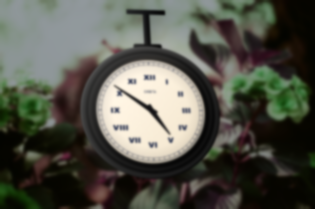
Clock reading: {"hour": 4, "minute": 51}
